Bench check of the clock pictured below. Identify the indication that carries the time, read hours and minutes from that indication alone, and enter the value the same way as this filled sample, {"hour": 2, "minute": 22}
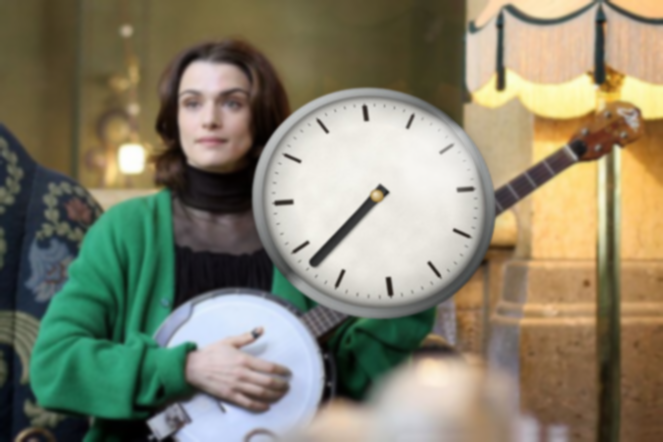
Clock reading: {"hour": 7, "minute": 38}
